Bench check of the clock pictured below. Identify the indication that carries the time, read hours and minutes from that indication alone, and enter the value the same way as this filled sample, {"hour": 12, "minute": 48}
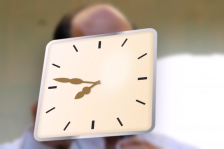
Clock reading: {"hour": 7, "minute": 47}
